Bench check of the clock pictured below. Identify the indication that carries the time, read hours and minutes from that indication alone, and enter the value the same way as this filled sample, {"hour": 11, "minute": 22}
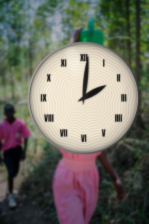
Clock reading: {"hour": 2, "minute": 1}
